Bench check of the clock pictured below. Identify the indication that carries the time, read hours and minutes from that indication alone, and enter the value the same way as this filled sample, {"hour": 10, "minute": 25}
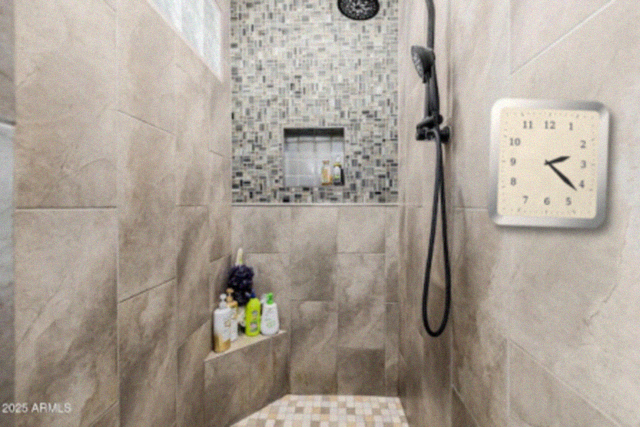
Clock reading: {"hour": 2, "minute": 22}
